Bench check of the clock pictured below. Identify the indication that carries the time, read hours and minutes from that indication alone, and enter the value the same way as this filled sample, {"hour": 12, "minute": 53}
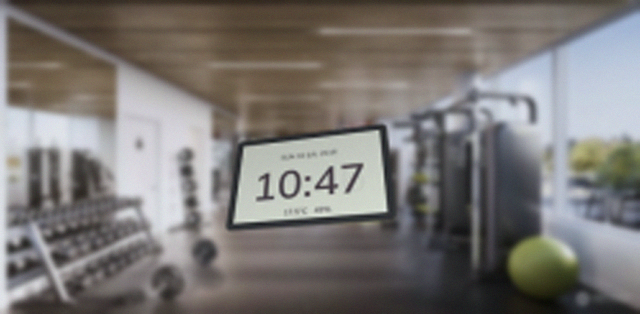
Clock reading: {"hour": 10, "minute": 47}
